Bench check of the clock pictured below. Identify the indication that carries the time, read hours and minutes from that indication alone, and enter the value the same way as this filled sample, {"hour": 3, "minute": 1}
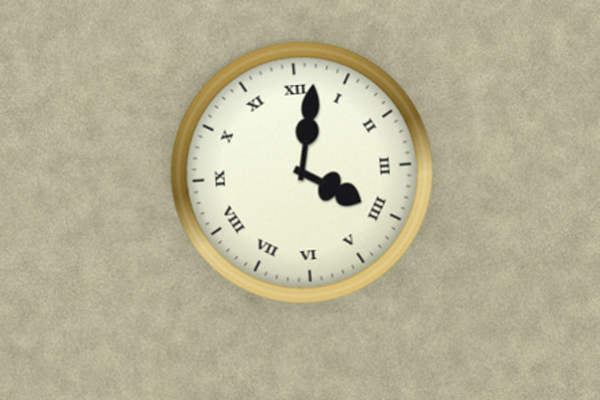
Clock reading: {"hour": 4, "minute": 2}
